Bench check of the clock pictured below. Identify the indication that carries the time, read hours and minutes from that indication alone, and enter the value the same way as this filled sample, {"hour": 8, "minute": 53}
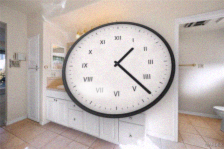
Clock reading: {"hour": 1, "minute": 23}
